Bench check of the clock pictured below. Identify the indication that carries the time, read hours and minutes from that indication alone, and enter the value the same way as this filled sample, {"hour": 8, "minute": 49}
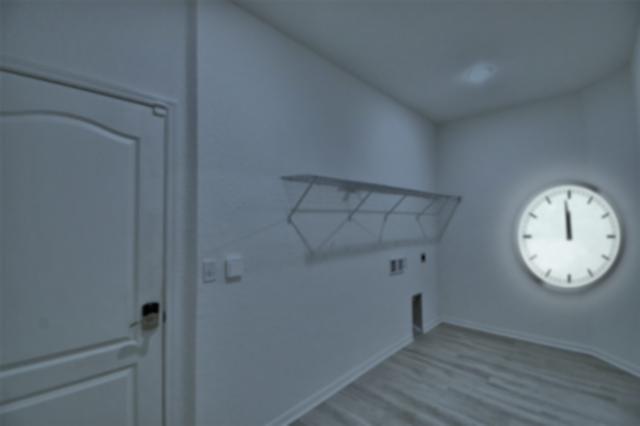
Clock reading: {"hour": 11, "minute": 59}
